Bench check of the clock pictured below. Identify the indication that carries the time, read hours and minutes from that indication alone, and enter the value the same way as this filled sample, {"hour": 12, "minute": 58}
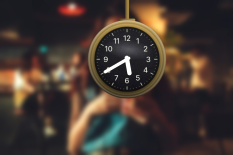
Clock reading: {"hour": 5, "minute": 40}
